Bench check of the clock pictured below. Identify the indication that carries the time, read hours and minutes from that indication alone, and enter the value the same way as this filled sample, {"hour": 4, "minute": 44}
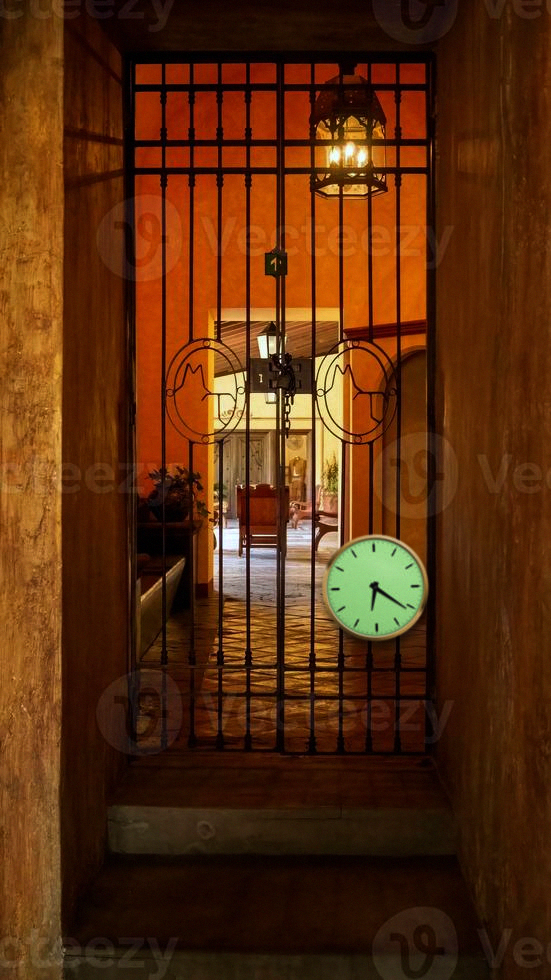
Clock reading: {"hour": 6, "minute": 21}
